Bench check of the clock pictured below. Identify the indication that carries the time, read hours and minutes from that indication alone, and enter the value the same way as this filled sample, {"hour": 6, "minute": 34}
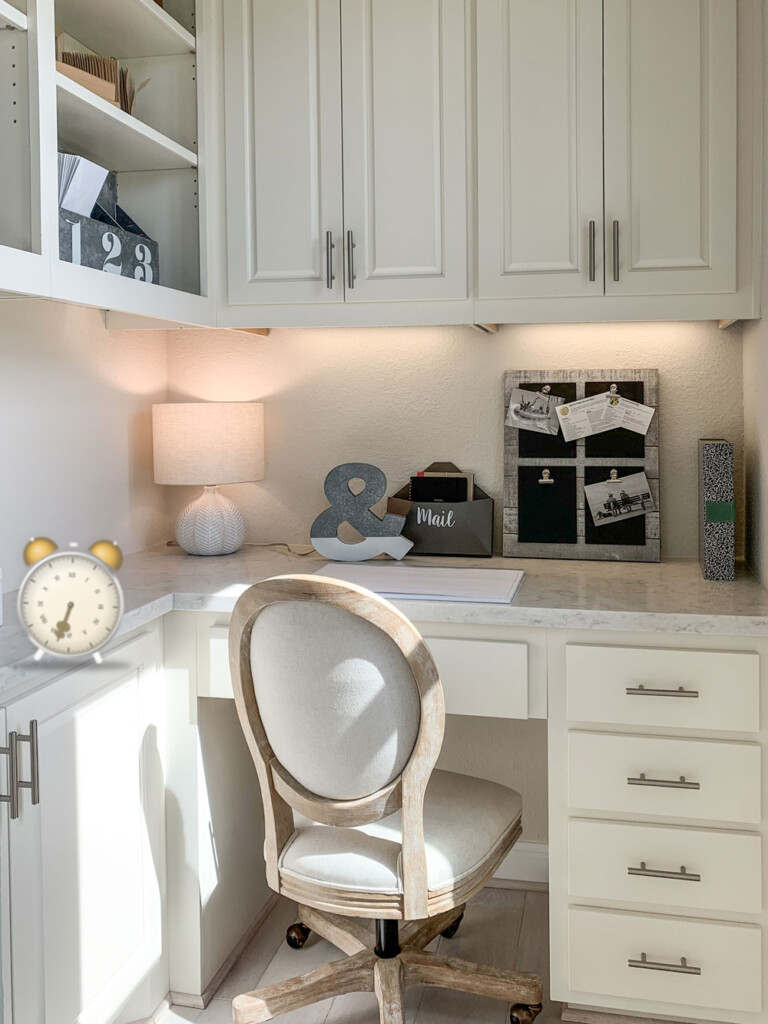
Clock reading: {"hour": 6, "minute": 33}
